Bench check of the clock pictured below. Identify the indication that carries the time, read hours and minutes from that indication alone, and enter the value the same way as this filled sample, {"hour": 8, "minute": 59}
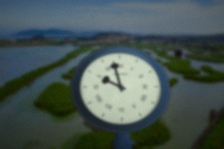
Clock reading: {"hour": 9, "minute": 58}
